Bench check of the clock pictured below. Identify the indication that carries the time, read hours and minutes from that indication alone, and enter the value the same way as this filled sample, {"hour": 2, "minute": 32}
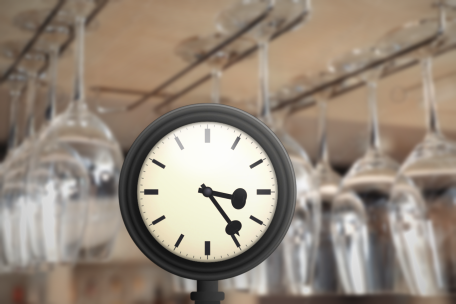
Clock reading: {"hour": 3, "minute": 24}
